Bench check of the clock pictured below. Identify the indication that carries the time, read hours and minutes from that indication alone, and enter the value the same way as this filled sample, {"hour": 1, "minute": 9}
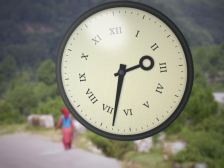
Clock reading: {"hour": 2, "minute": 33}
